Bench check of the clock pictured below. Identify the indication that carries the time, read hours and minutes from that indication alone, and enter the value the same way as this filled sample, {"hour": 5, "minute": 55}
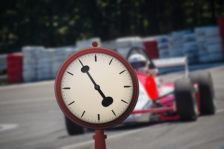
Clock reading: {"hour": 4, "minute": 55}
